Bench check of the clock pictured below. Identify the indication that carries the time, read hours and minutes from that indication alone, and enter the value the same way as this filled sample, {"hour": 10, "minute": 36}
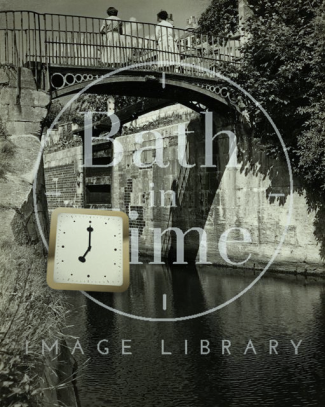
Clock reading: {"hour": 7, "minute": 0}
